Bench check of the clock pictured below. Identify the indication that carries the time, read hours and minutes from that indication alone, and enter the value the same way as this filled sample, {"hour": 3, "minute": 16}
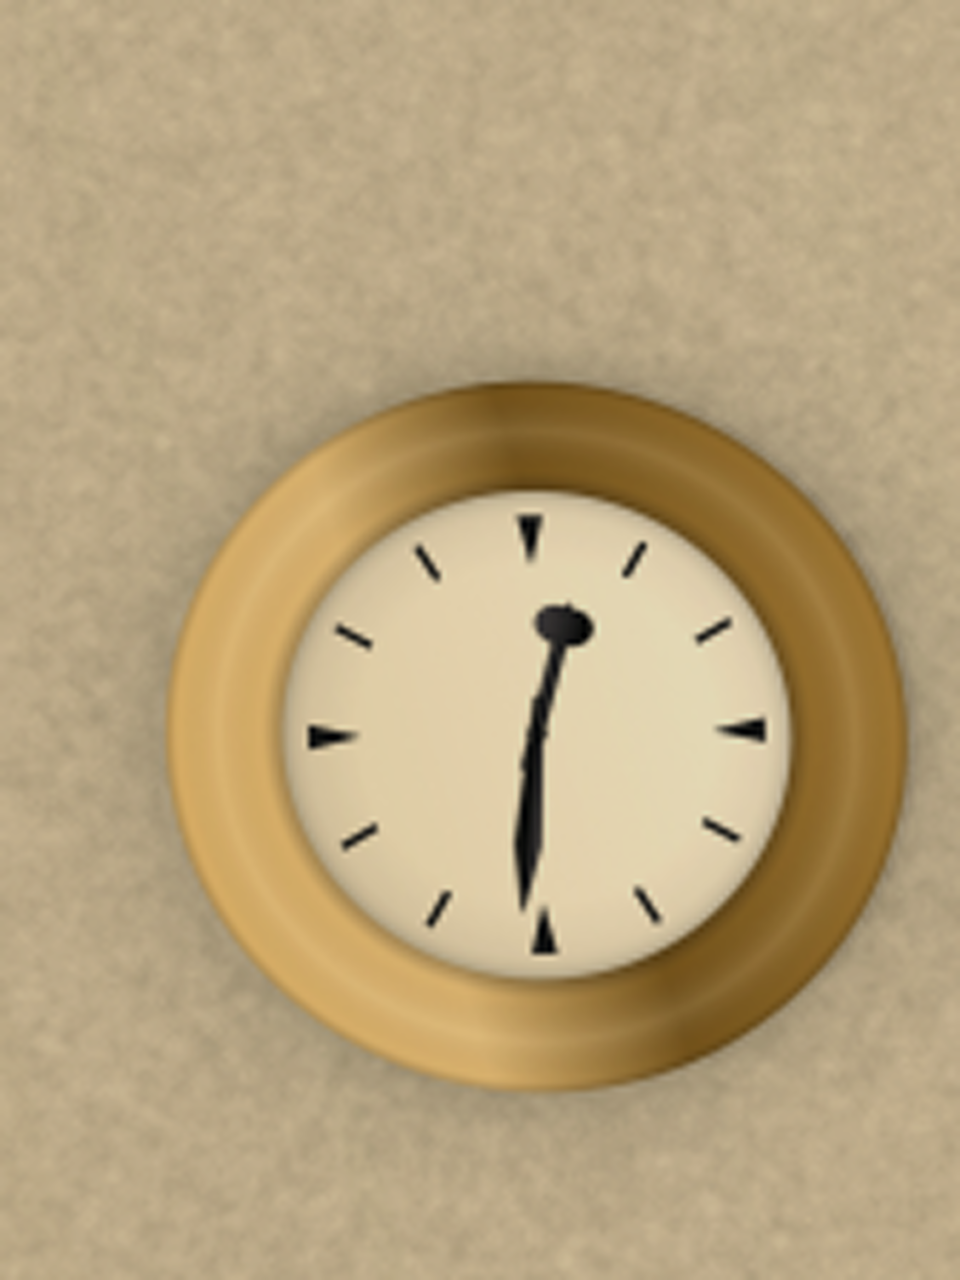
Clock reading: {"hour": 12, "minute": 31}
